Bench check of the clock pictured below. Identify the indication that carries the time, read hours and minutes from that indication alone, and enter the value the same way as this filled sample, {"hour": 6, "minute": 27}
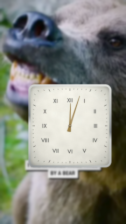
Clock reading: {"hour": 12, "minute": 3}
